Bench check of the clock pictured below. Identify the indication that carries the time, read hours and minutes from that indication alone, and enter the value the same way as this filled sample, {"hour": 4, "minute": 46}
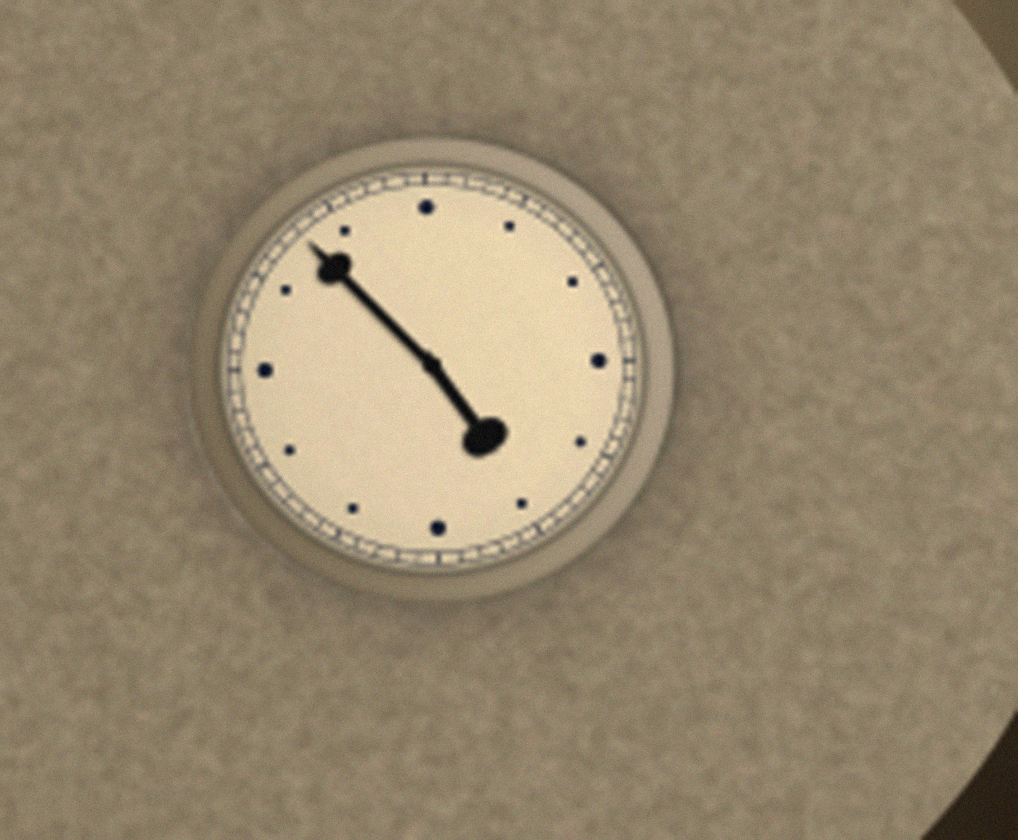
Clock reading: {"hour": 4, "minute": 53}
